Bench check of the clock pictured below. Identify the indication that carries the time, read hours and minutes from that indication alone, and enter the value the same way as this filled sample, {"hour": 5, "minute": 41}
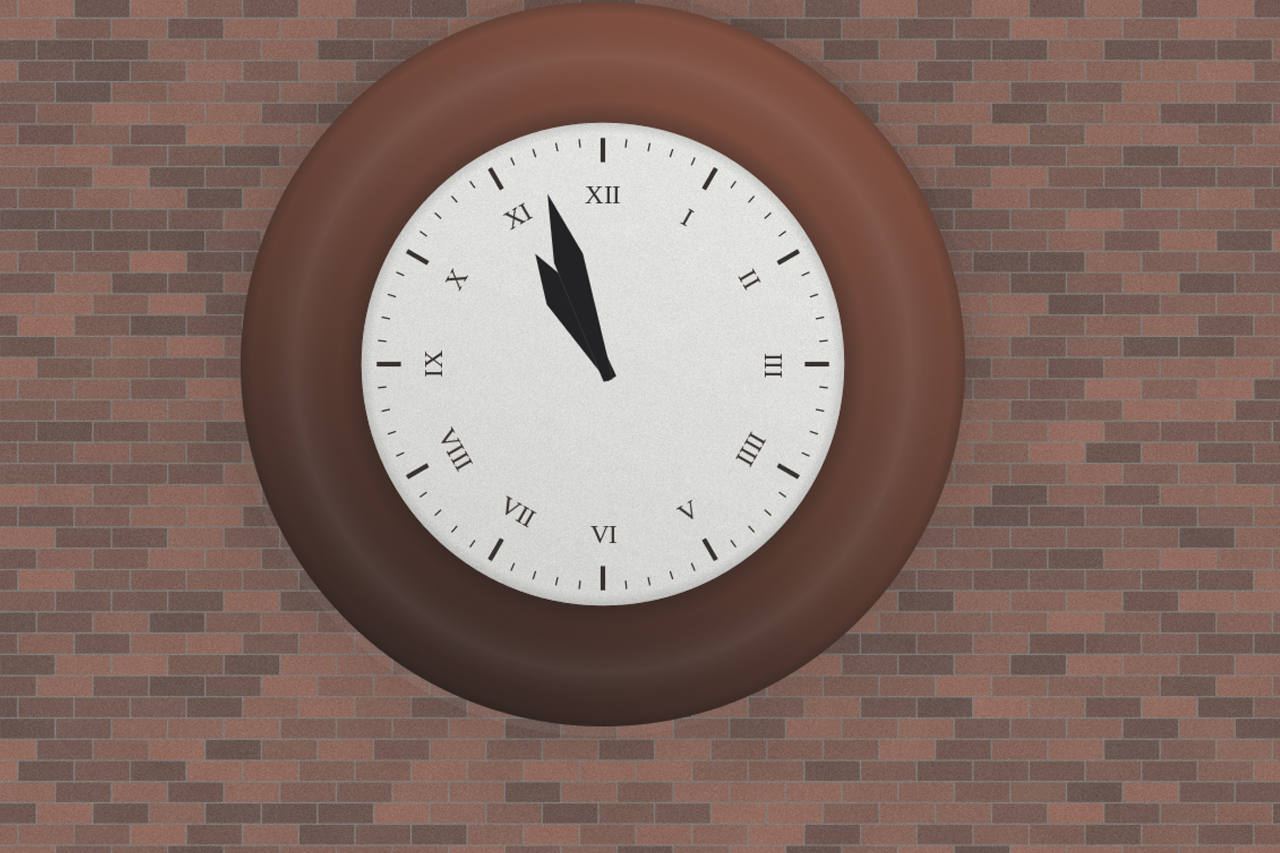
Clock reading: {"hour": 10, "minute": 57}
